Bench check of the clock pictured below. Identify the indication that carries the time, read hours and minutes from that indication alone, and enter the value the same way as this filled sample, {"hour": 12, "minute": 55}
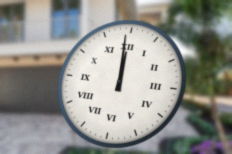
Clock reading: {"hour": 11, "minute": 59}
